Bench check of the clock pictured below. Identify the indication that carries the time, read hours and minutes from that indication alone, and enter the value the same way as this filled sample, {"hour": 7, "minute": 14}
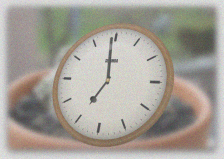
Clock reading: {"hour": 6, "minute": 59}
